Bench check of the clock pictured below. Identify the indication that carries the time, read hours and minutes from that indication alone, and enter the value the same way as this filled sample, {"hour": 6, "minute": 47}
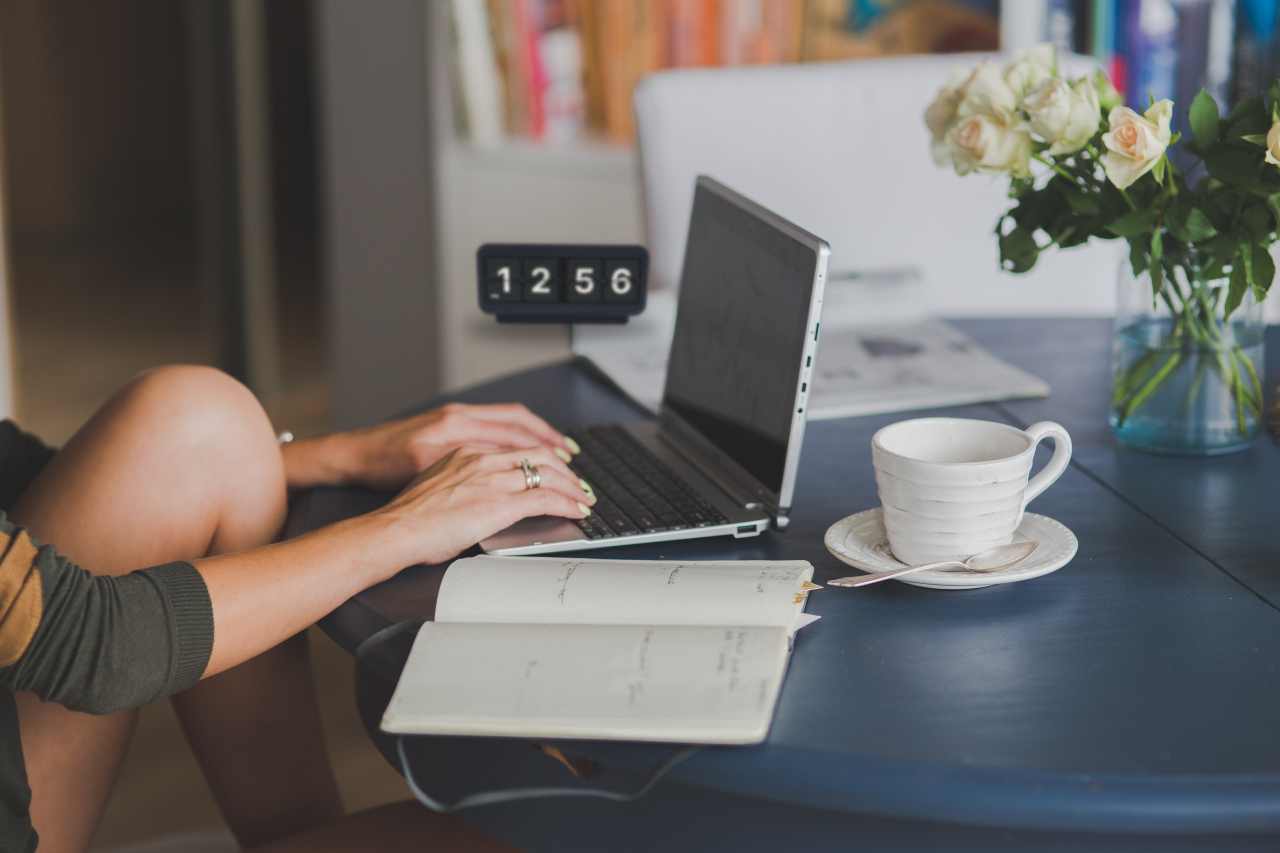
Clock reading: {"hour": 12, "minute": 56}
